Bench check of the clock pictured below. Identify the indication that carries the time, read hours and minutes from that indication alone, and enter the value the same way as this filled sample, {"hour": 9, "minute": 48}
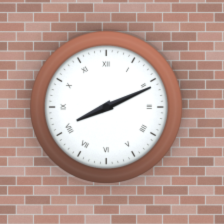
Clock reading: {"hour": 8, "minute": 11}
